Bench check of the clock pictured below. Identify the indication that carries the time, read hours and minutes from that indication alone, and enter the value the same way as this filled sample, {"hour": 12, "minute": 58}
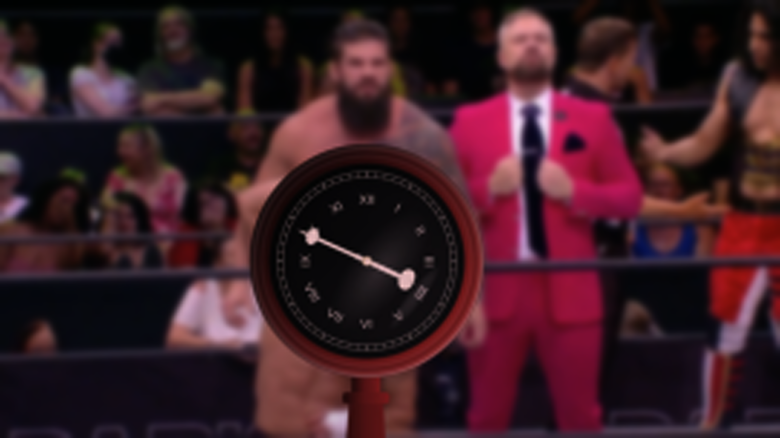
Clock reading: {"hour": 3, "minute": 49}
